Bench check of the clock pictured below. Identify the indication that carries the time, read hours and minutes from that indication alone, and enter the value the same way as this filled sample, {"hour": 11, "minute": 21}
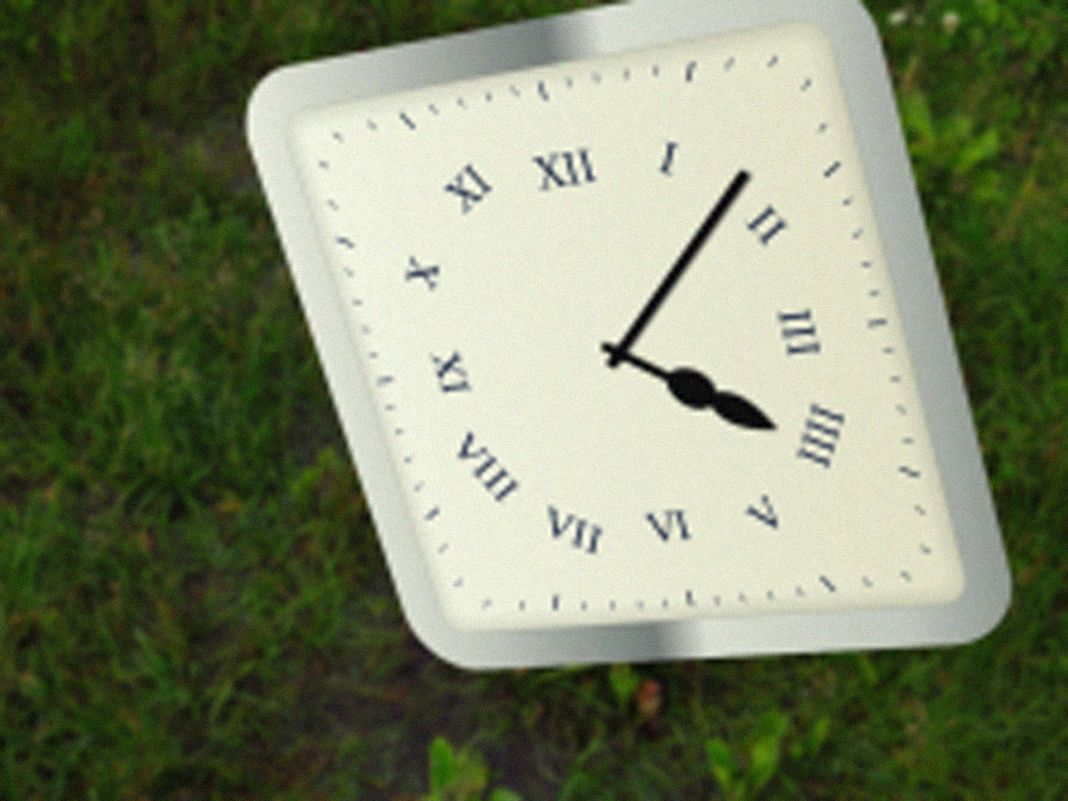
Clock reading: {"hour": 4, "minute": 8}
